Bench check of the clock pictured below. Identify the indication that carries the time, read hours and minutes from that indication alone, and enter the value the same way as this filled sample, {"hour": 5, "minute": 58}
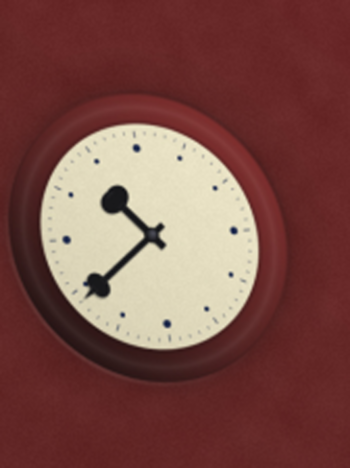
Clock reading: {"hour": 10, "minute": 39}
